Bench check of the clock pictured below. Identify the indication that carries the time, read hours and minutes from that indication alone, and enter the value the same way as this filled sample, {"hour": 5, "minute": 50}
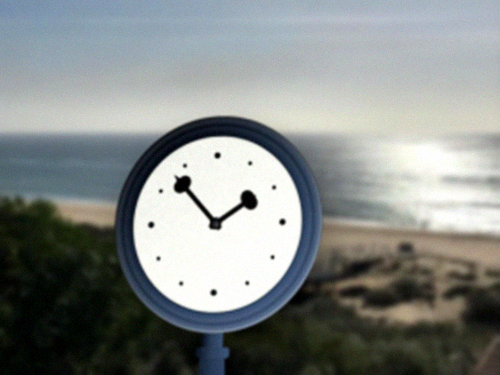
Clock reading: {"hour": 1, "minute": 53}
